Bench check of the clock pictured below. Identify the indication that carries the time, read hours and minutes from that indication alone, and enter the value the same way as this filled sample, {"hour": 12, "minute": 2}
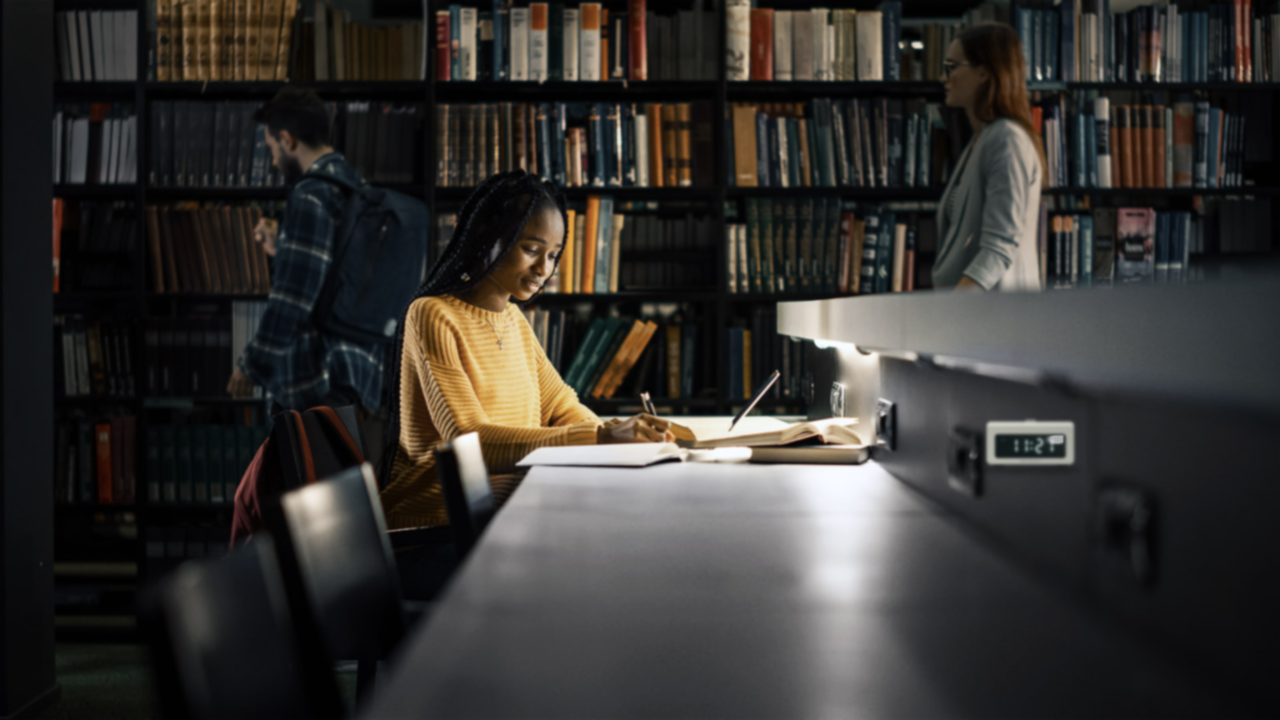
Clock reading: {"hour": 11, "minute": 21}
